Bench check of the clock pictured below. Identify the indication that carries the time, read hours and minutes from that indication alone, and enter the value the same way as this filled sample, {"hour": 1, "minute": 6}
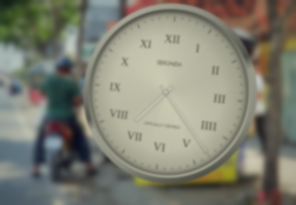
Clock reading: {"hour": 7, "minute": 23}
